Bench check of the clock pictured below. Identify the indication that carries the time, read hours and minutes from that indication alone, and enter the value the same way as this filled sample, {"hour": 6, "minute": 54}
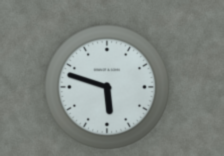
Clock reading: {"hour": 5, "minute": 48}
